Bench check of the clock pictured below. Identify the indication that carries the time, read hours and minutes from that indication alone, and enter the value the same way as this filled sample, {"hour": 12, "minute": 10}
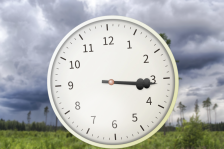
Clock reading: {"hour": 3, "minute": 16}
